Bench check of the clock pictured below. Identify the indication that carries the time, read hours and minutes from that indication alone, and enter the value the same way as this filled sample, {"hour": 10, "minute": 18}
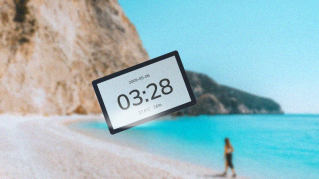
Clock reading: {"hour": 3, "minute": 28}
